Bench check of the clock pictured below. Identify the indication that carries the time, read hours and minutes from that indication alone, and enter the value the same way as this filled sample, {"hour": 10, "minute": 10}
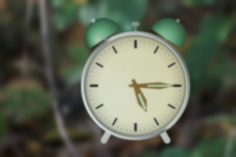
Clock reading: {"hour": 5, "minute": 15}
